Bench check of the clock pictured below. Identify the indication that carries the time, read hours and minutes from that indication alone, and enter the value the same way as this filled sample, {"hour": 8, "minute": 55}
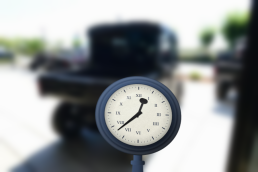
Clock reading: {"hour": 12, "minute": 38}
